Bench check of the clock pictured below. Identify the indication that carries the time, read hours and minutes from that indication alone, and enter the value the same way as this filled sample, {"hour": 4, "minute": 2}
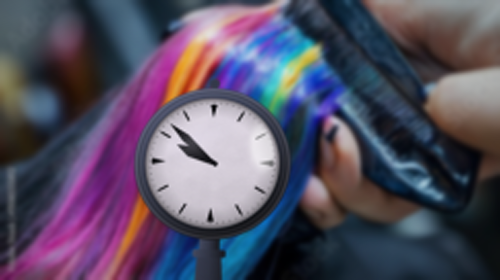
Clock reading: {"hour": 9, "minute": 52}
